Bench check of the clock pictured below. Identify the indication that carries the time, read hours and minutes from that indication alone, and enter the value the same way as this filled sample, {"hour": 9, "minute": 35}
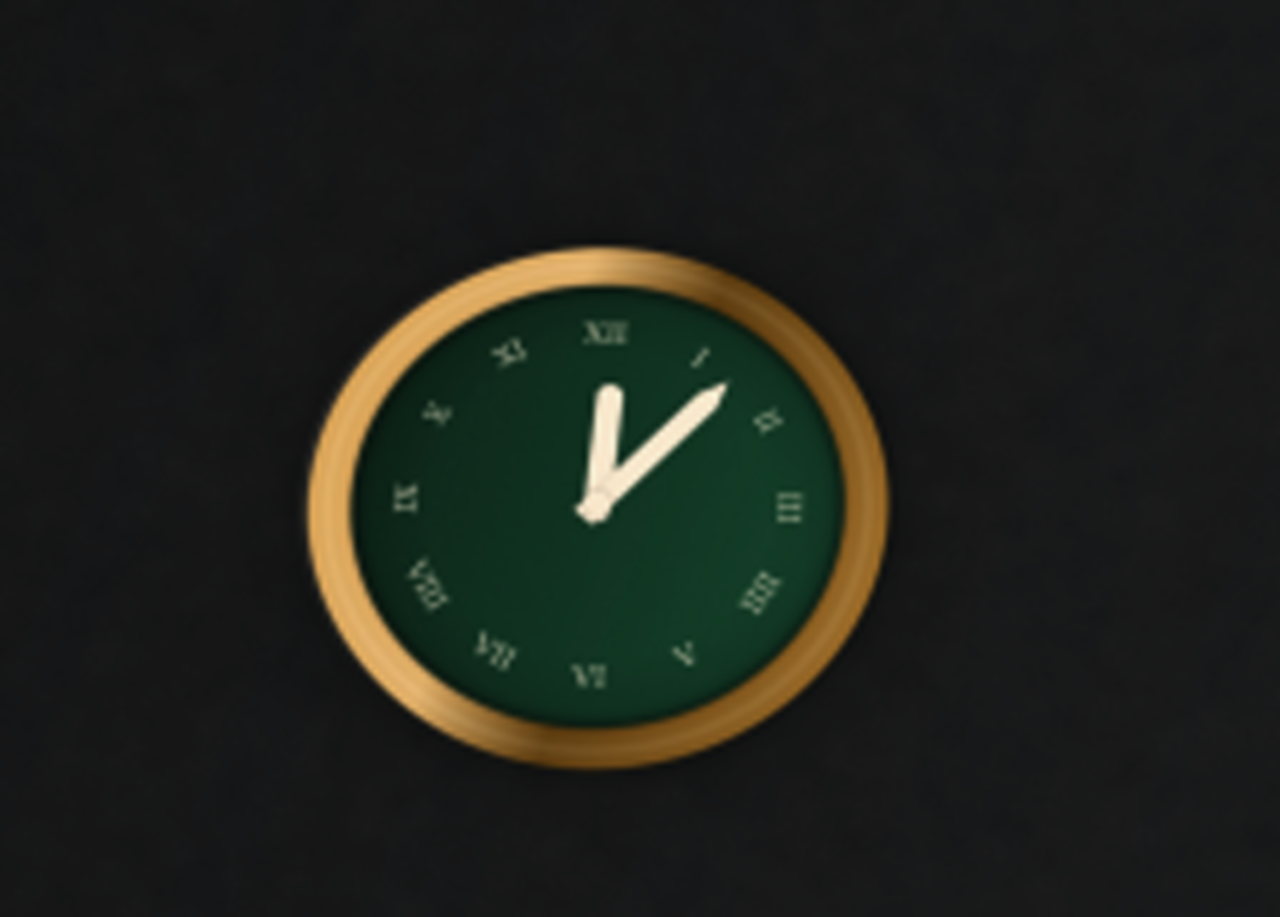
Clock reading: {"hour": 12, "minute": 7}
